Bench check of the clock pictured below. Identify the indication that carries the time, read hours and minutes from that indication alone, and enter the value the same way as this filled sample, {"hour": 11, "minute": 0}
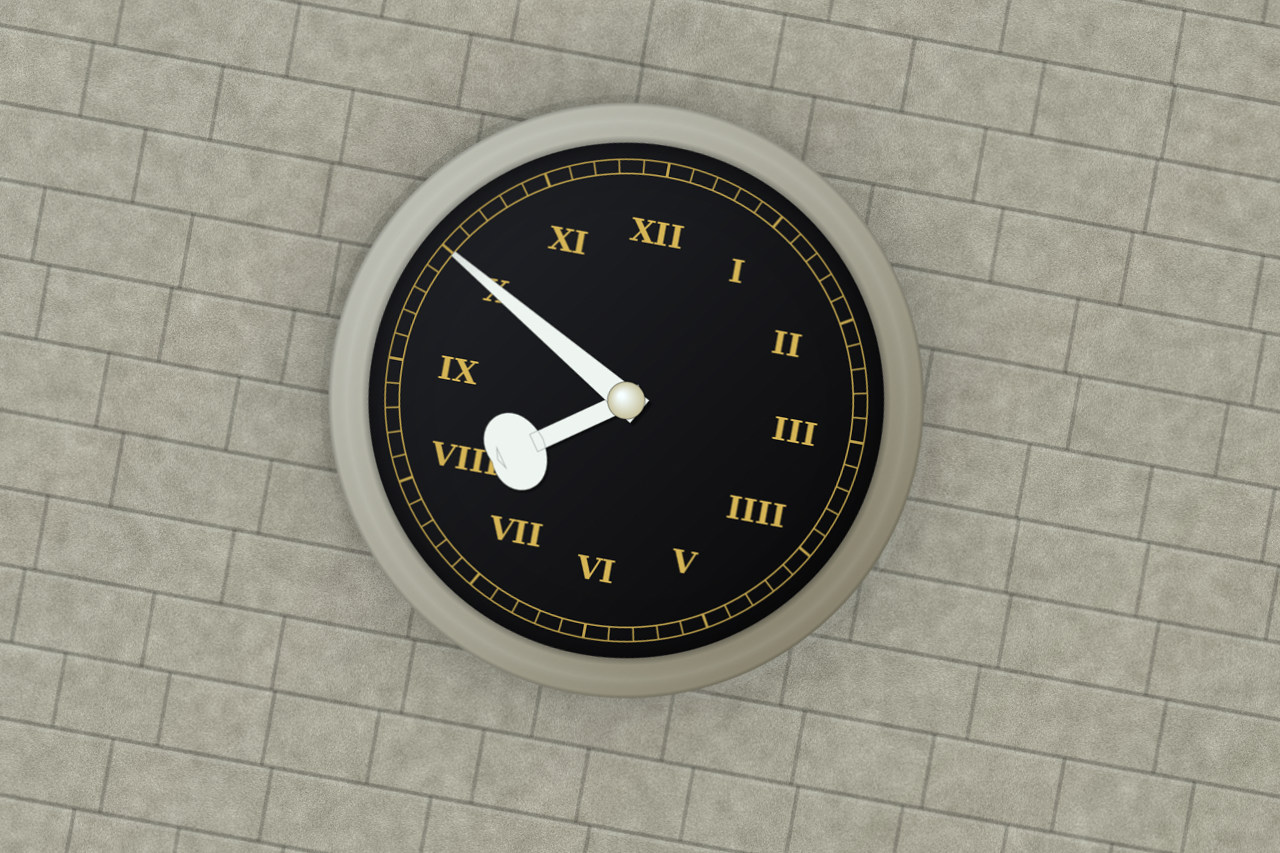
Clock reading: {"hour": 7, "minute": 50}
